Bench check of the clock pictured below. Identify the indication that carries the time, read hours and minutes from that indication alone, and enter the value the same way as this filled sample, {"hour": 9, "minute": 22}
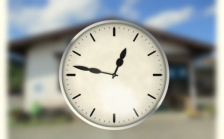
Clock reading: {"hour": 12, "minute": 47}
